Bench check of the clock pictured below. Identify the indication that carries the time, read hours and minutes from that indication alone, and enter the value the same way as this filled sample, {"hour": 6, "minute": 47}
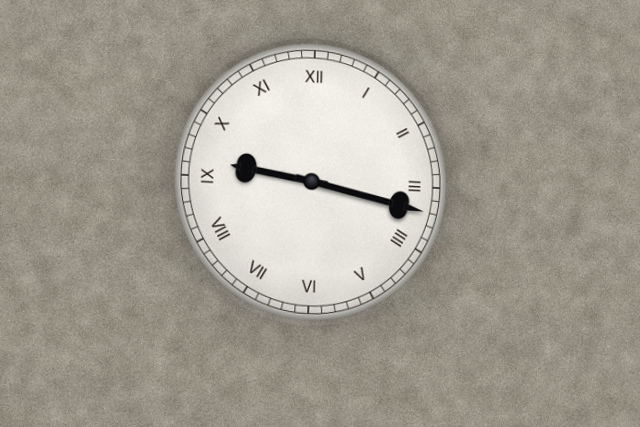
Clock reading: {"hour": 9, "minute": 17}
